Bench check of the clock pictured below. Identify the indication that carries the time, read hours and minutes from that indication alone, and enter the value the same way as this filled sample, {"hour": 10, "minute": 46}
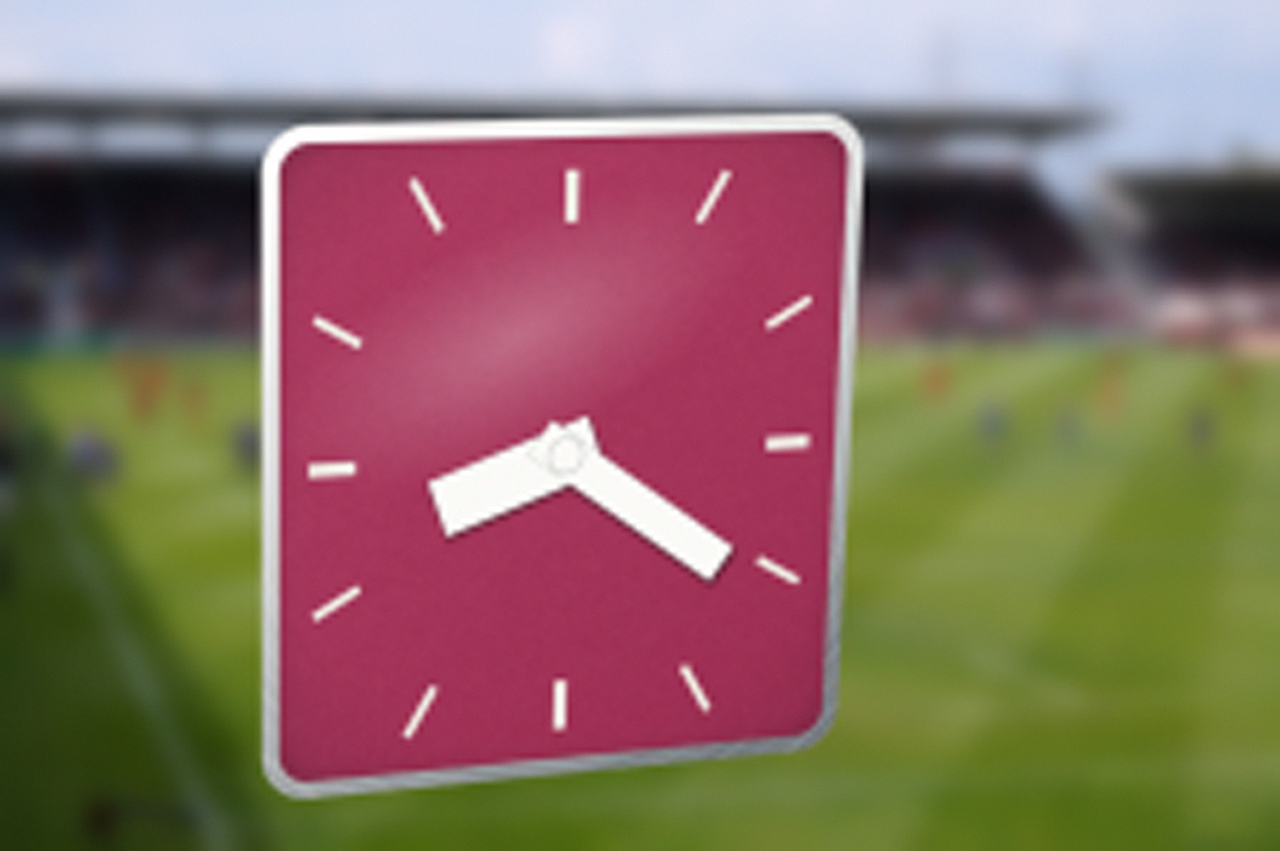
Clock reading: {"hour": 8, "minute": 21}
